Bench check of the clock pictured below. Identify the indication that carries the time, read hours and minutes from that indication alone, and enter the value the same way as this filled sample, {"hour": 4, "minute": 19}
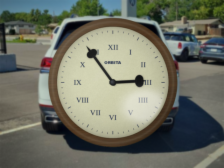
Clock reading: {"hour": 2, "minute": 54}
